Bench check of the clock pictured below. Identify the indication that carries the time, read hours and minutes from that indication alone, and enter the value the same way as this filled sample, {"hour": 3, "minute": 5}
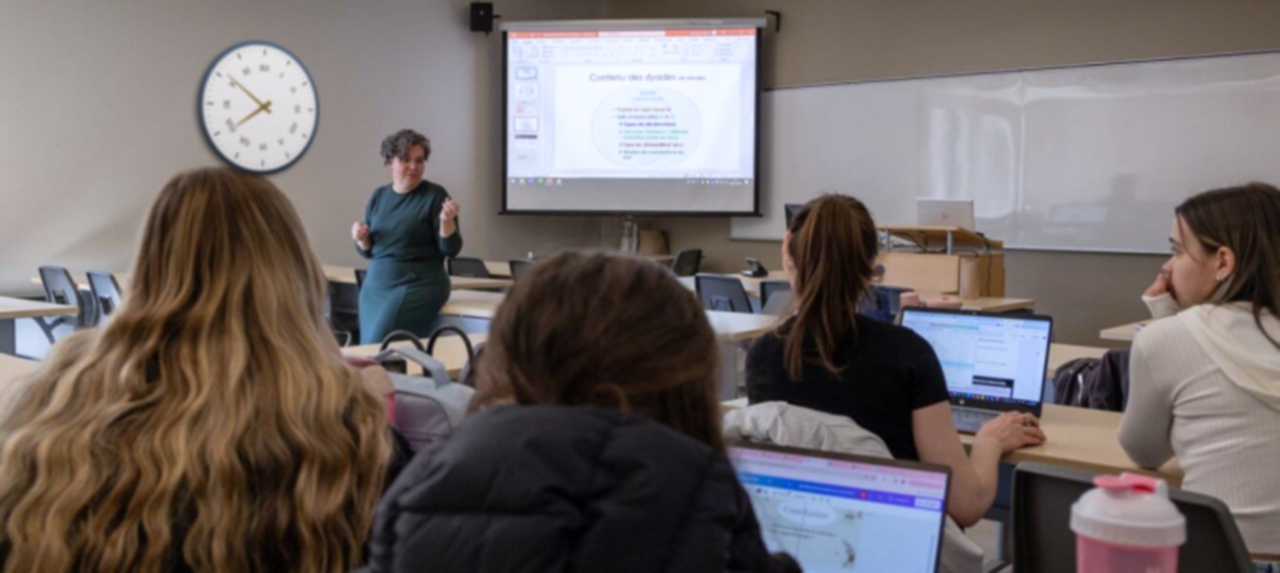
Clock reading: {"hour": 7, "minute": 51}
